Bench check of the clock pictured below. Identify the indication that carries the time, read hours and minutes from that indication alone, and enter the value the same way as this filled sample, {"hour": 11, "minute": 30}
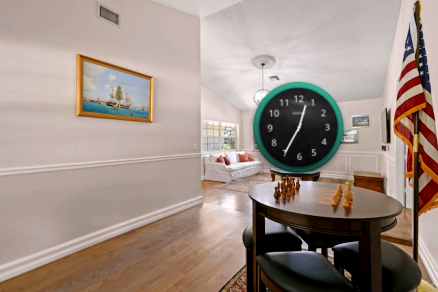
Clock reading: {"hour": 12, "minute": 35}
